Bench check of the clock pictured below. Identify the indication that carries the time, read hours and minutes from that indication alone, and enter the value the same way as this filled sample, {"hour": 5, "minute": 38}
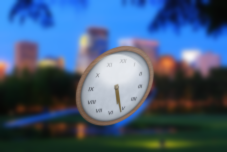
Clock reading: {"hour": 5, "minute": 26}
